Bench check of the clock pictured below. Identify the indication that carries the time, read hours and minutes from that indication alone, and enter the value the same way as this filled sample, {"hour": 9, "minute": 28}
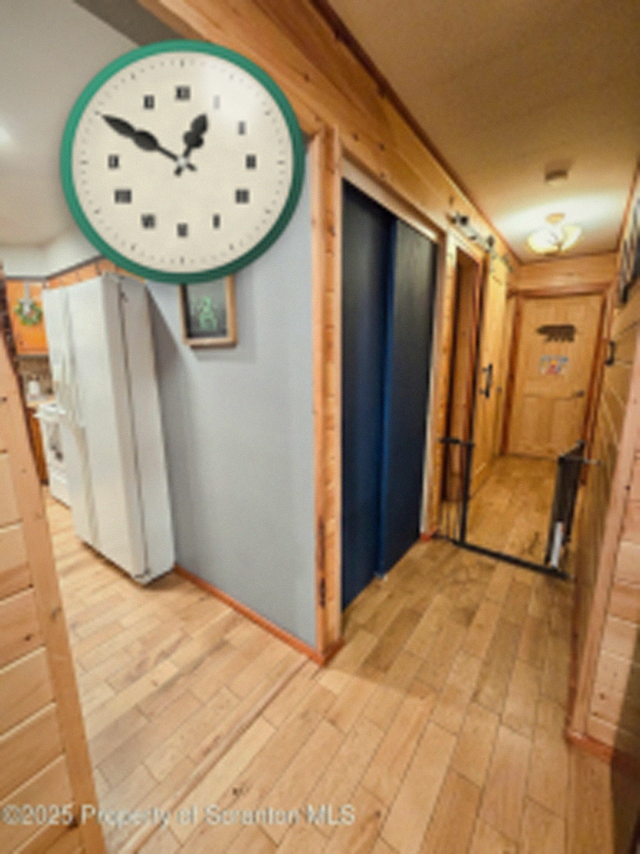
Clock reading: {"hour": 12, "minute": 50}
